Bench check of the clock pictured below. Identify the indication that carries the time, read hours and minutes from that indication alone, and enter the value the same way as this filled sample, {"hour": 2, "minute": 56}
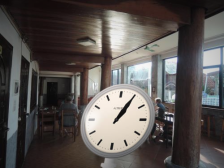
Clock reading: {"hour": 1, "minute": 5}
